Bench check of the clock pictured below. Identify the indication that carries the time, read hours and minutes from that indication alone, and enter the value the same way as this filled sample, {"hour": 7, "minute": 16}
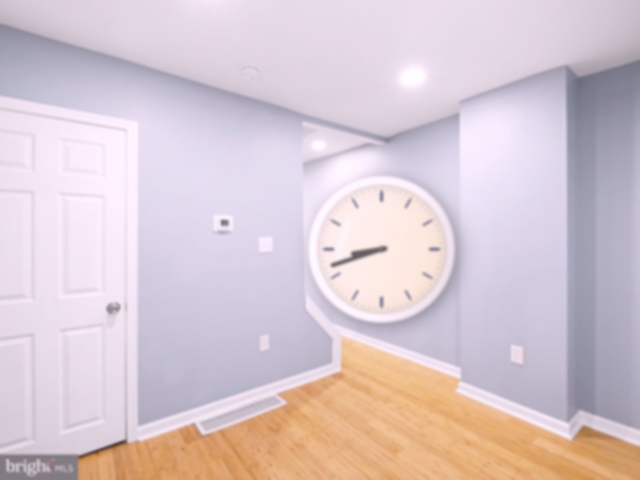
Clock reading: {"hour": 8, "minute": 42}
